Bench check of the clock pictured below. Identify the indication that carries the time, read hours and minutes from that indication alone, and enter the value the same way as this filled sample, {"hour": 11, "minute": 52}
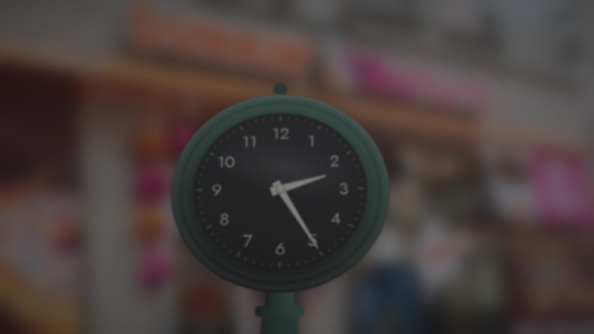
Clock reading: {"hour": 2, "minute": 25}
